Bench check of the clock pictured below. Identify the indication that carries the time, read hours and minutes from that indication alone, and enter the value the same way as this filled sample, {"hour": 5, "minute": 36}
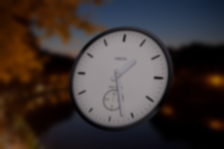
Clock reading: {"hour": 1, "minute": 27}
